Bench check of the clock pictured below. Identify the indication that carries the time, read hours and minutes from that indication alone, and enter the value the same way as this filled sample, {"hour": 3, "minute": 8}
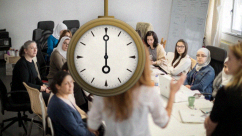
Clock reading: {"hour": 6, "minute": 0}
